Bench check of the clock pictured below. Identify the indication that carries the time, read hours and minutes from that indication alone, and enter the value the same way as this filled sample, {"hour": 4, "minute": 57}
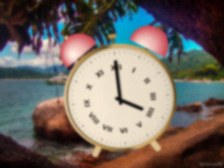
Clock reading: {"hour": 4, "minute": 0}
